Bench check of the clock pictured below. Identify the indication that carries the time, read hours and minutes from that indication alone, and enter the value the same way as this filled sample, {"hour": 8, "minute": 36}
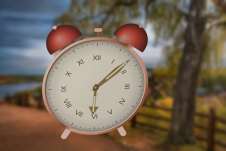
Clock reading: {"hour": 6, "minute": 8}
